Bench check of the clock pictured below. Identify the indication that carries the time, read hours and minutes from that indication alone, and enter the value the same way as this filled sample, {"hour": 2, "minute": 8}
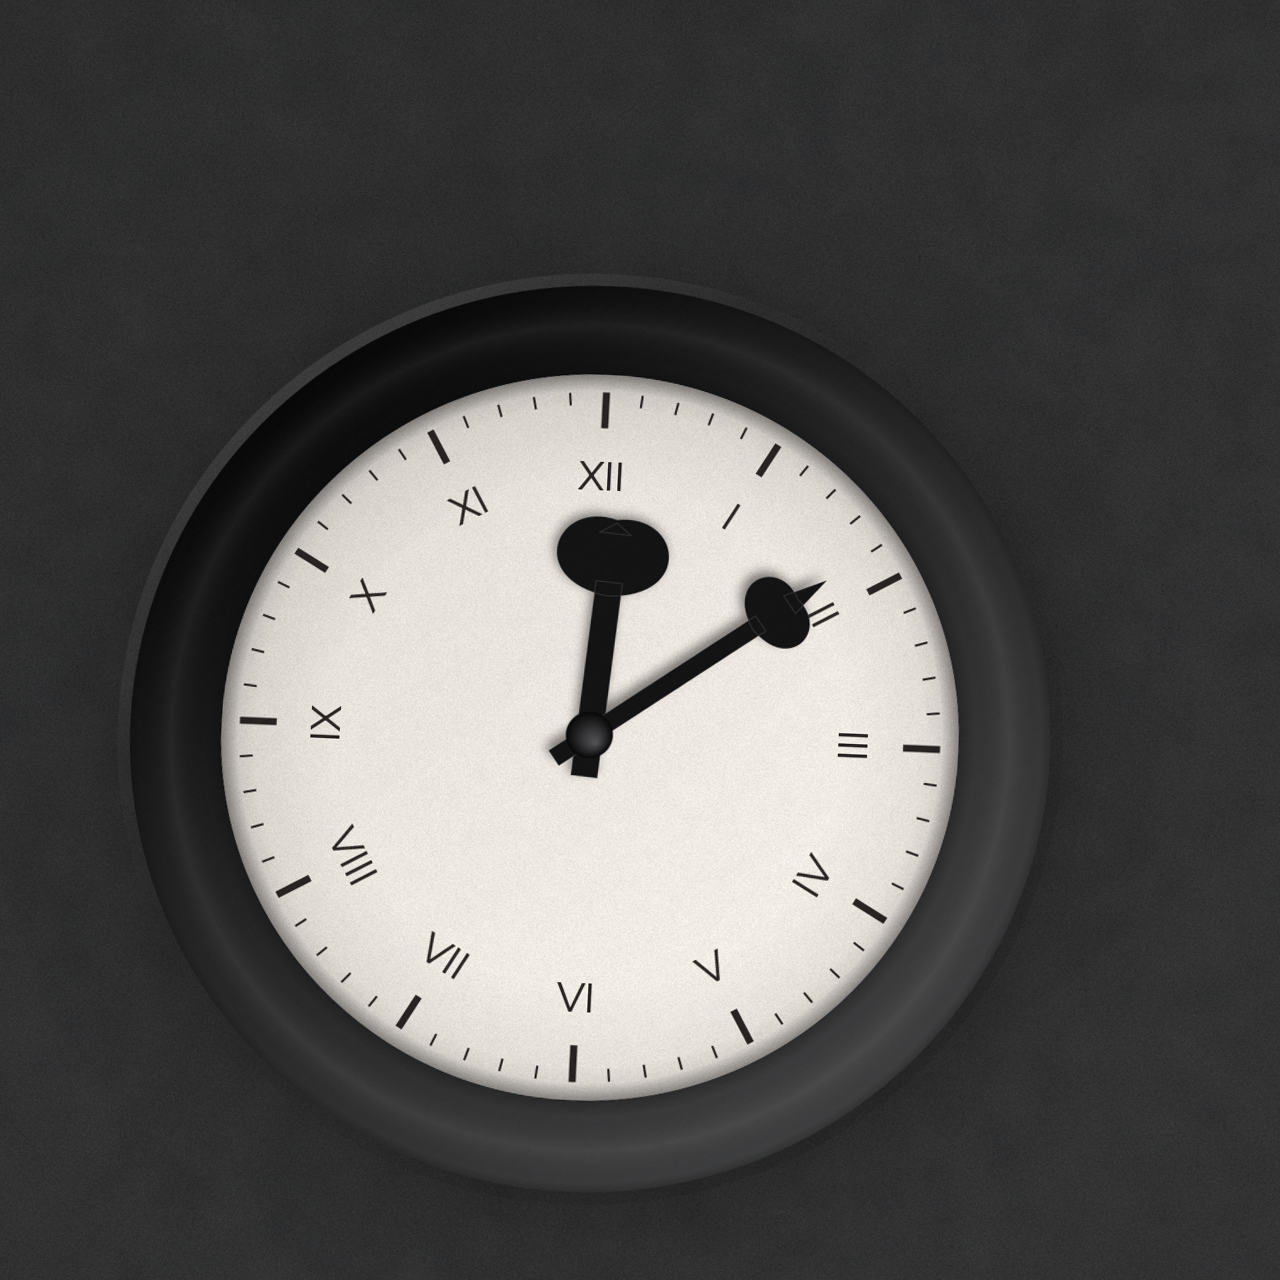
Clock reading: {"hour": 12, "minute": 9}
